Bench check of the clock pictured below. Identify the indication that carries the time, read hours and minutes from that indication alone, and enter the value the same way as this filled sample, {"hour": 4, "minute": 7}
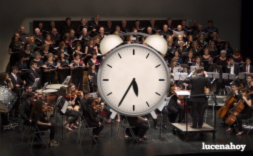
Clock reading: {"hour": 5, "minute": 35}
